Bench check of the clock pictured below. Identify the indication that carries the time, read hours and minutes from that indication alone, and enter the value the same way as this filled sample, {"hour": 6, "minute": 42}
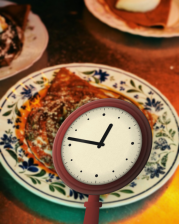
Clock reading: {"hour": 12, "minute": 47}
